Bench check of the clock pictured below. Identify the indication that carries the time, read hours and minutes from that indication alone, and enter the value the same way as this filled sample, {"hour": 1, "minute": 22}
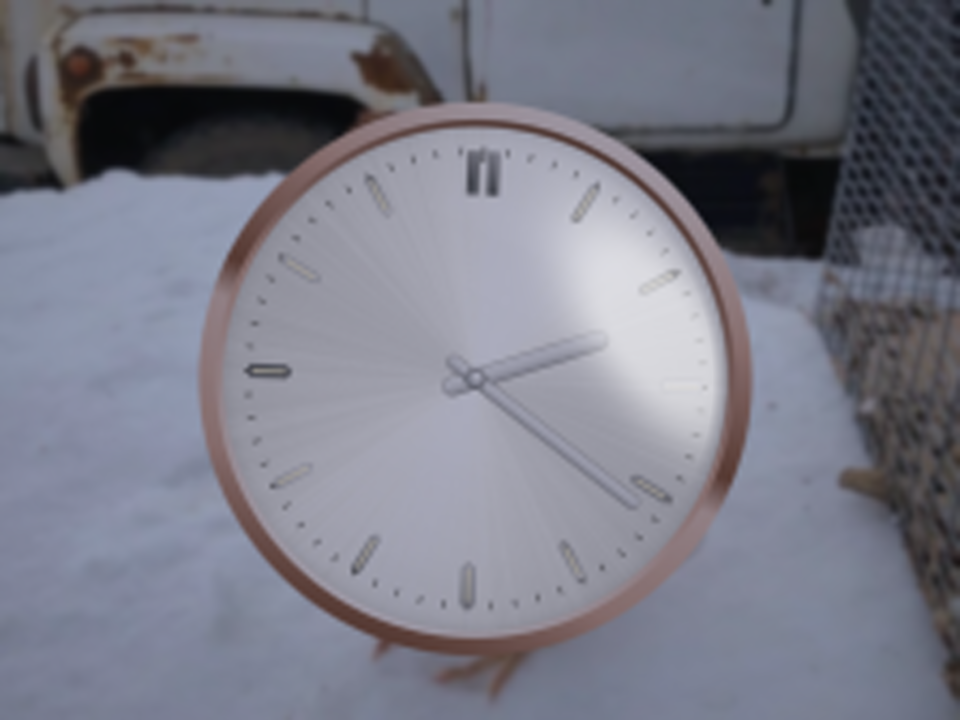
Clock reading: {"hour": 2, "minute": 21}
